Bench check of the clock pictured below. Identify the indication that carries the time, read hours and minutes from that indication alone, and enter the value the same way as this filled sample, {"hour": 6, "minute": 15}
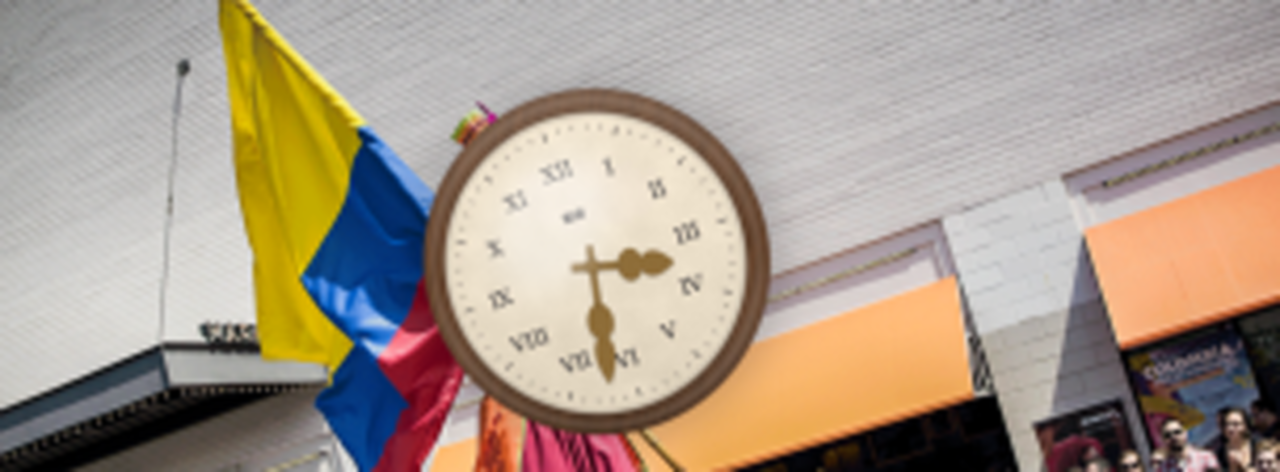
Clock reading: {"hour": 3, "minute": 32}
